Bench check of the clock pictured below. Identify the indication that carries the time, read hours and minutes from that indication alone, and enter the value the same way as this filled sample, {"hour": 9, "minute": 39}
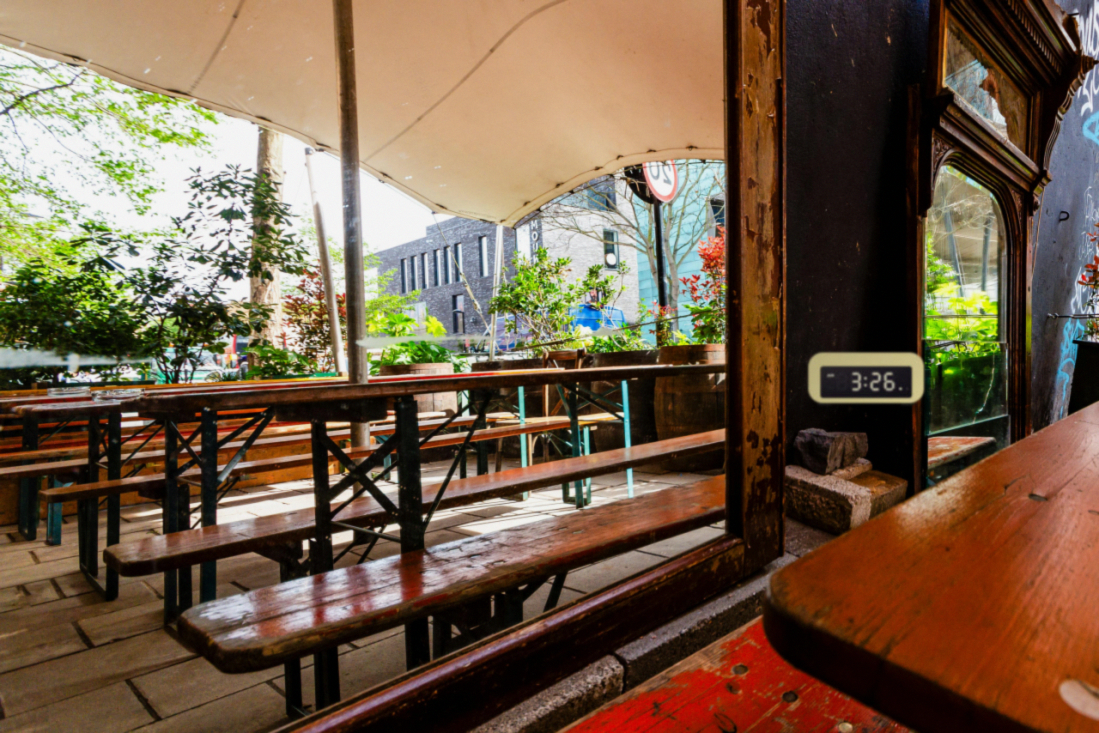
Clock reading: {"hour": 3, "minute": 26}
